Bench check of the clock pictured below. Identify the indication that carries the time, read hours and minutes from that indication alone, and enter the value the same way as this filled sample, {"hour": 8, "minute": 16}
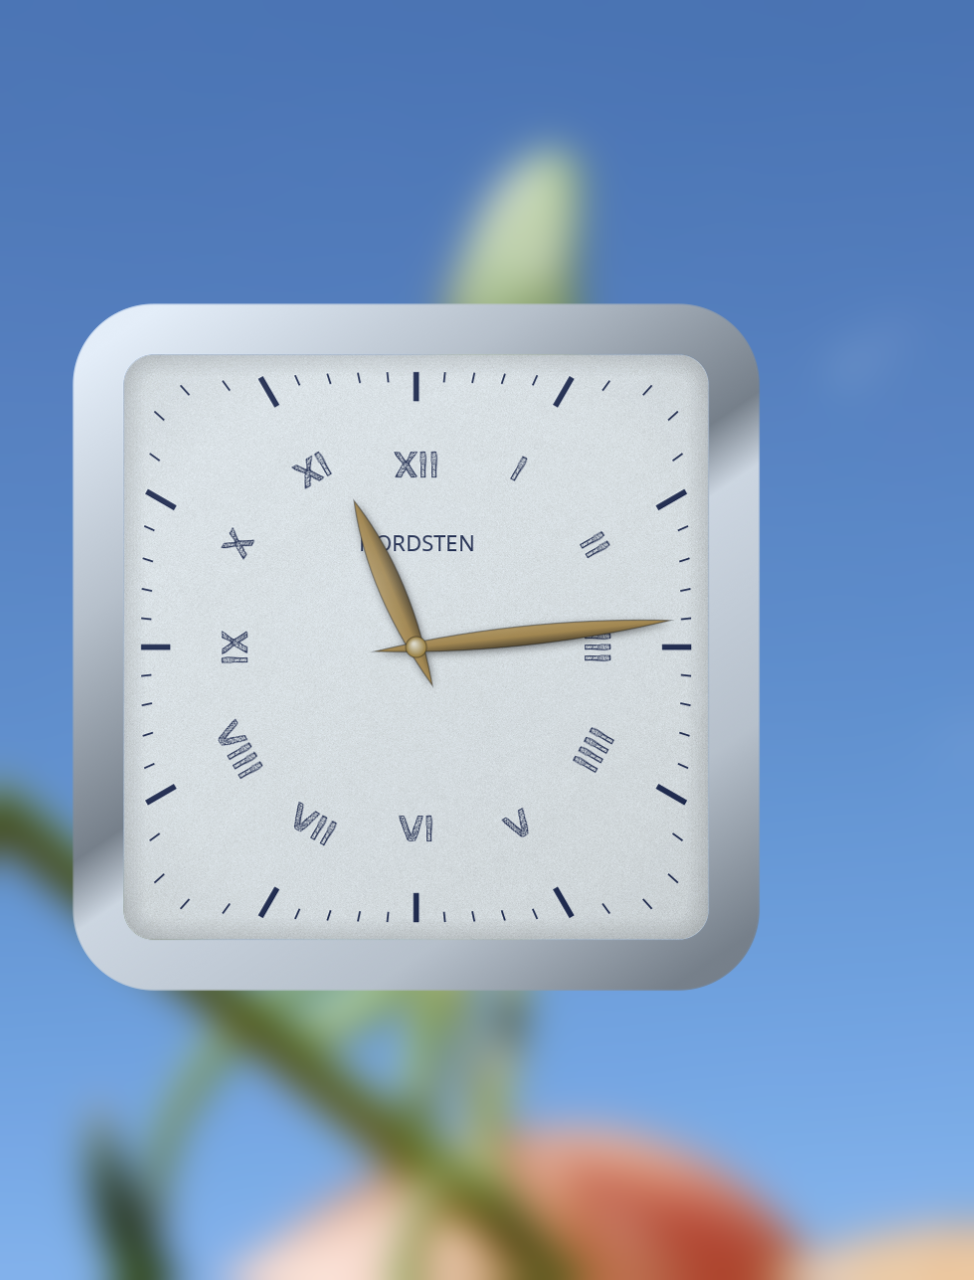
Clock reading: {"hour": 11, "minute": 14}
